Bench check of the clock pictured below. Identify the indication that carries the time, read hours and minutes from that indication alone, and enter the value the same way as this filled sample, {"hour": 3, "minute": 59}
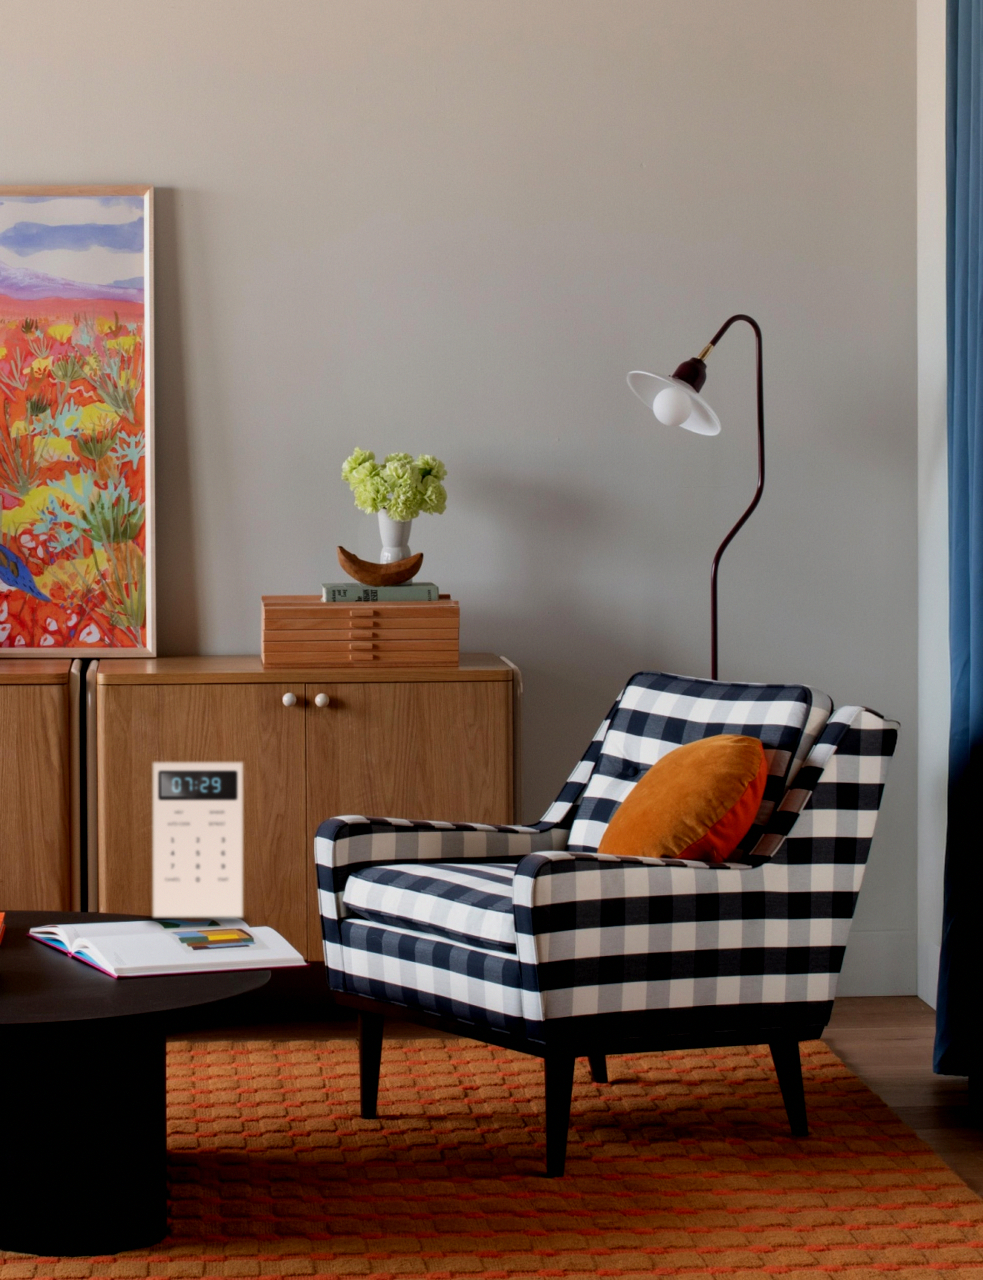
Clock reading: {"hour": 7, "minute": 29}
